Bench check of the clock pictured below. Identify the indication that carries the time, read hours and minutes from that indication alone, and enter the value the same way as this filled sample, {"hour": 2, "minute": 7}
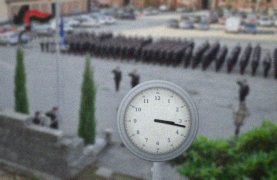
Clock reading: {"hour": 3, "minute": 17}
